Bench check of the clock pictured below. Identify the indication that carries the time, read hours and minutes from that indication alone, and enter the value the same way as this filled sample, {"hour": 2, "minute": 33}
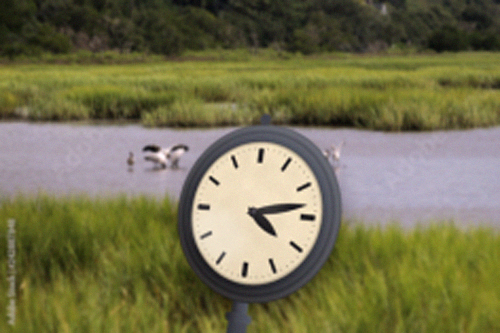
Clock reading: {"hour": 4, "minute": 13}
